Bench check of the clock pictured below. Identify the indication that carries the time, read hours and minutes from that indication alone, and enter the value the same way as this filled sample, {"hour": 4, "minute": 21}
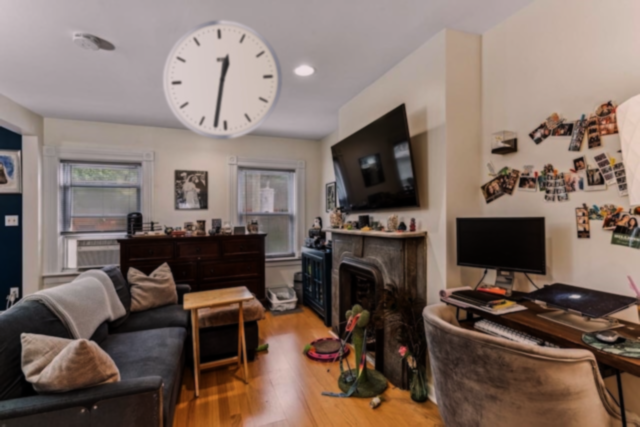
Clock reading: {"hour": 12, "minute": 32}
